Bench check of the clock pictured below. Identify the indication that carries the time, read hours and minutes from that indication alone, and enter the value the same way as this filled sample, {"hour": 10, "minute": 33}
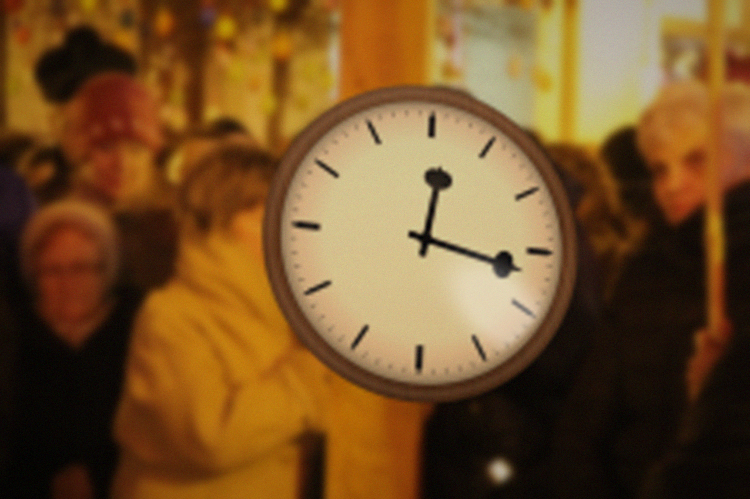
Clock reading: {"hour": 12, "minute": 17}
